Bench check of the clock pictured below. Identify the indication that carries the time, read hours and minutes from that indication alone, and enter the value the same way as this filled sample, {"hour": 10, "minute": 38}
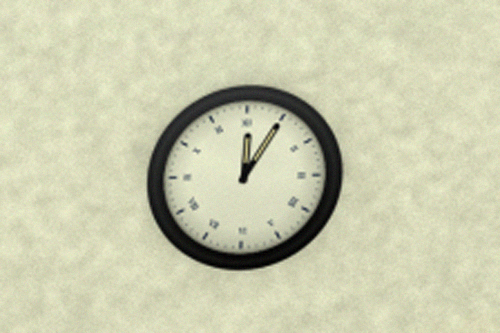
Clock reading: {"hour": 12, "minute": 5}
